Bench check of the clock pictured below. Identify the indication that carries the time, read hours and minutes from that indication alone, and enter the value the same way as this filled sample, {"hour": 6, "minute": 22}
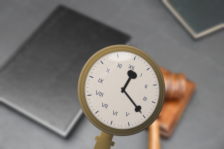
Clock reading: {"hour": 12, "minute": 20}
